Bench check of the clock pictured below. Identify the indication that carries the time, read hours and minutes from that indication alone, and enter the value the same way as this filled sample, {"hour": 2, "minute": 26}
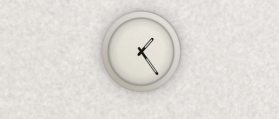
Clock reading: {"hour": 1, "minute": 24}
